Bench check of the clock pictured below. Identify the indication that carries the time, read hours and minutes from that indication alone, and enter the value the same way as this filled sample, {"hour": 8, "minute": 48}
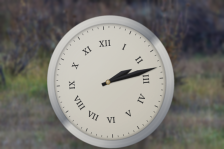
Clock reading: {"hour": 2, "minute": 13}
